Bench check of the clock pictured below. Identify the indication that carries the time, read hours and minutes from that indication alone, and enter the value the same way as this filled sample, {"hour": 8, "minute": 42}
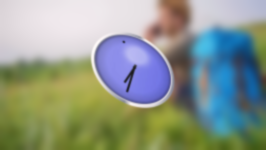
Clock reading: {"hour": 7, "minute": 36}
